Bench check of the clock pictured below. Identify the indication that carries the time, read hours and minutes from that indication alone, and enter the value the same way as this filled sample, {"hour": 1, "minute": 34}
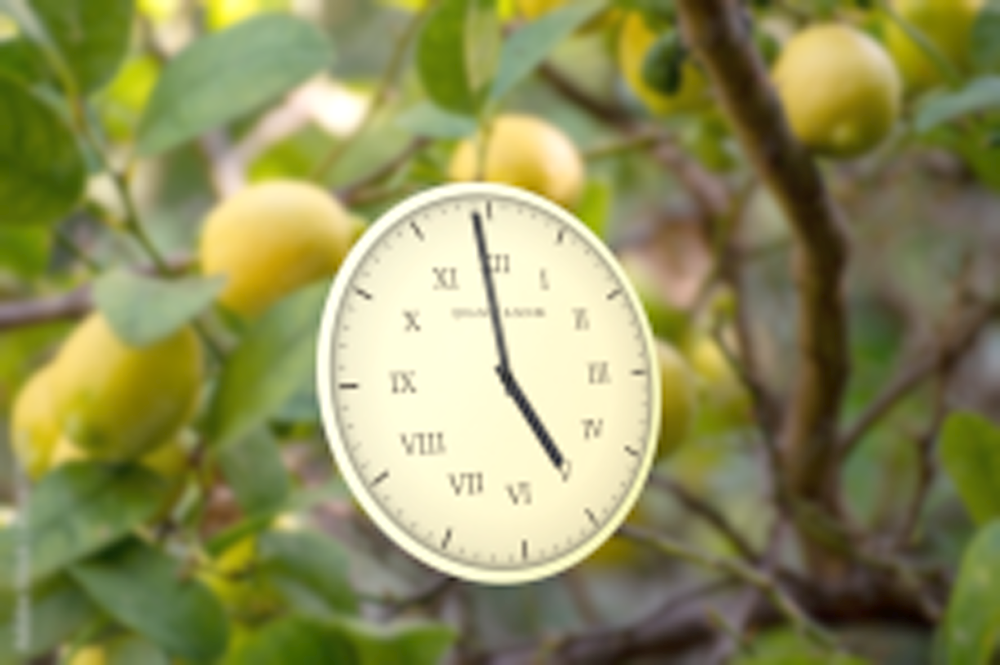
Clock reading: {"hour": 4, "minute": 59}
